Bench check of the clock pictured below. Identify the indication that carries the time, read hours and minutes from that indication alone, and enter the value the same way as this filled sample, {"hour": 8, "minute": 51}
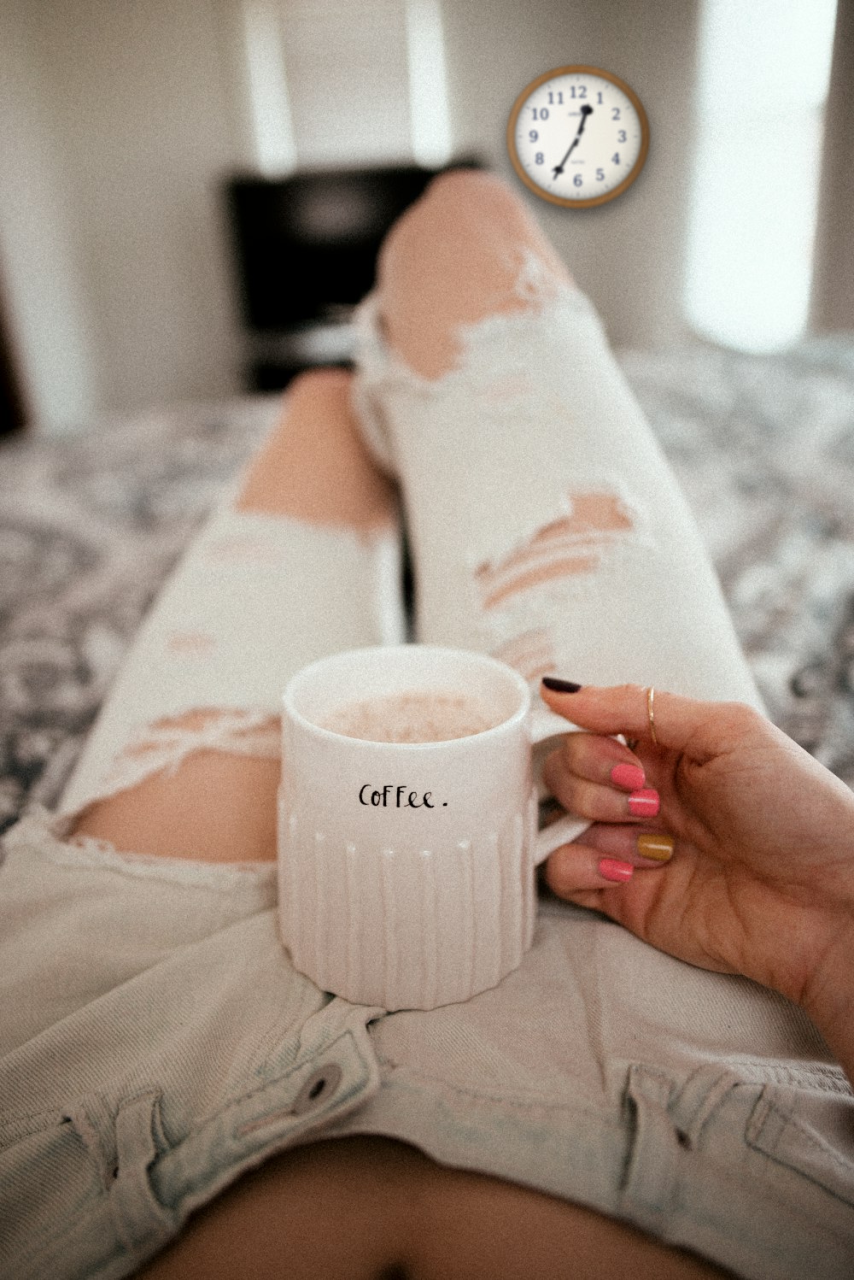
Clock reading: {"hour": 12, "minute": 35}
